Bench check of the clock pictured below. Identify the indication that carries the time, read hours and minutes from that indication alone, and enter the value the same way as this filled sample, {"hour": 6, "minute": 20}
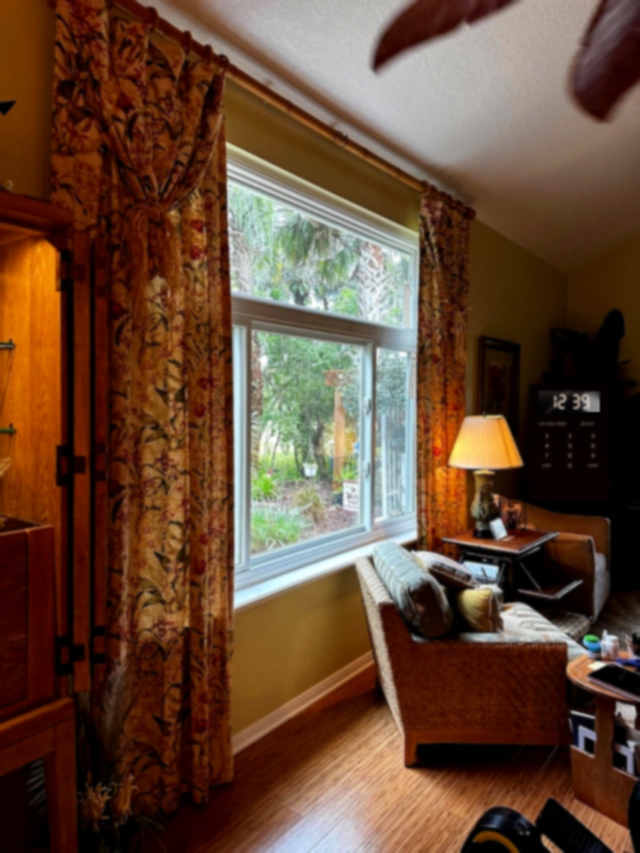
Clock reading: {"hour": 12, "minute": 39}
